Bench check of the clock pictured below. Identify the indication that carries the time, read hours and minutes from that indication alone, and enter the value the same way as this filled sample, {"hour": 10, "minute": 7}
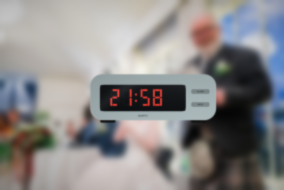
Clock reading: {"hour": 21, "minute": 58}
